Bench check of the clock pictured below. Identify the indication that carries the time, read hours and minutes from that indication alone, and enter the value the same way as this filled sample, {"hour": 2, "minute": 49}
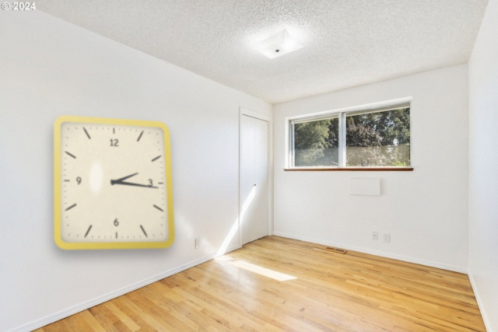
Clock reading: {"hour": 2, "minute": 16}
